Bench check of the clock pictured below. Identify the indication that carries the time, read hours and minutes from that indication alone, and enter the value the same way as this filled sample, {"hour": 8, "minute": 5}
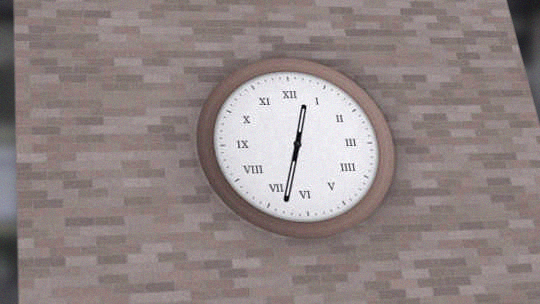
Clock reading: {"hour": 12, "minute": 33}
